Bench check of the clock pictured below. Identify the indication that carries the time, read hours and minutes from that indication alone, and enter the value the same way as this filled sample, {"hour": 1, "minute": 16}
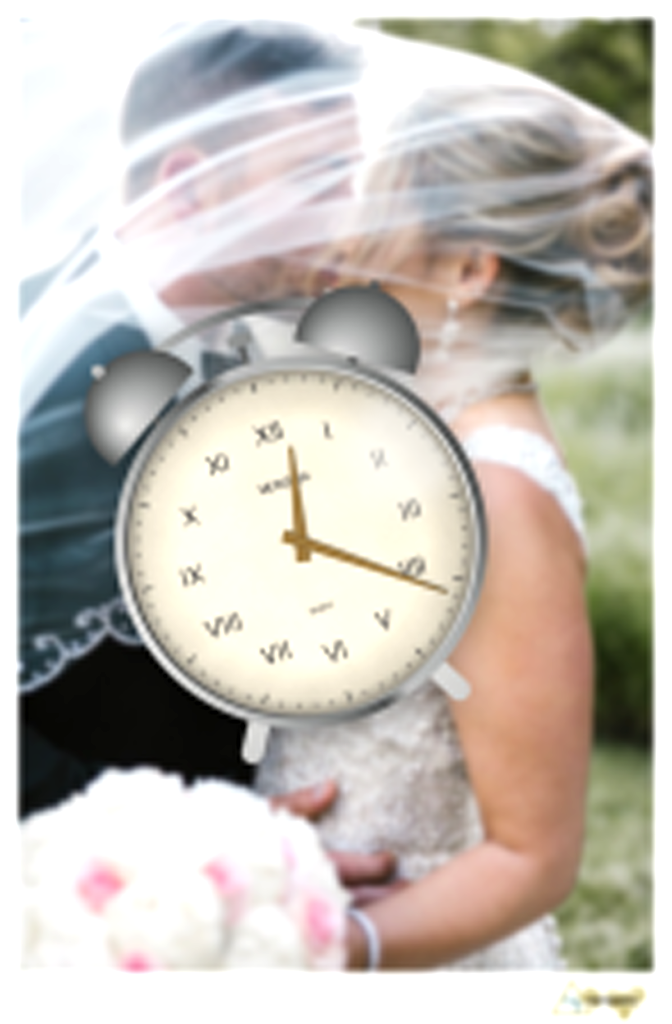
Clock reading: {"hour": 12, "minute": 21}
